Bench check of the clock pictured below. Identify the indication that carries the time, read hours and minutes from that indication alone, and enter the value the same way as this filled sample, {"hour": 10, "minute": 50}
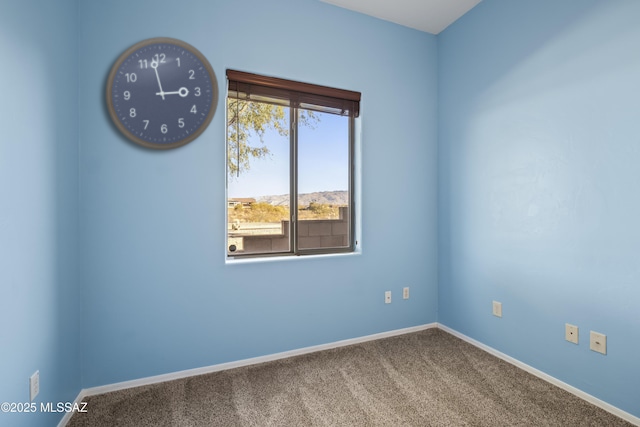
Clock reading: {"hour": 2, "minute": 58}
